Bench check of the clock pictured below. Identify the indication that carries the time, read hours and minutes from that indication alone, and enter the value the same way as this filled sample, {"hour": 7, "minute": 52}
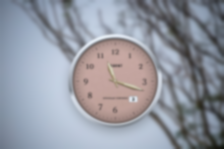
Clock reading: {"hour": 11, "minute": 18}
